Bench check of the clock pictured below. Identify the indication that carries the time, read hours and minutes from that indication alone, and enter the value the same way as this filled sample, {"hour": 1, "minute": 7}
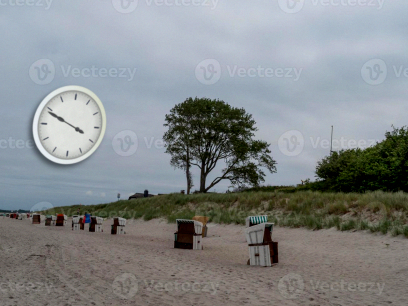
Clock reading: {"hour": 3, "minute": 49}
